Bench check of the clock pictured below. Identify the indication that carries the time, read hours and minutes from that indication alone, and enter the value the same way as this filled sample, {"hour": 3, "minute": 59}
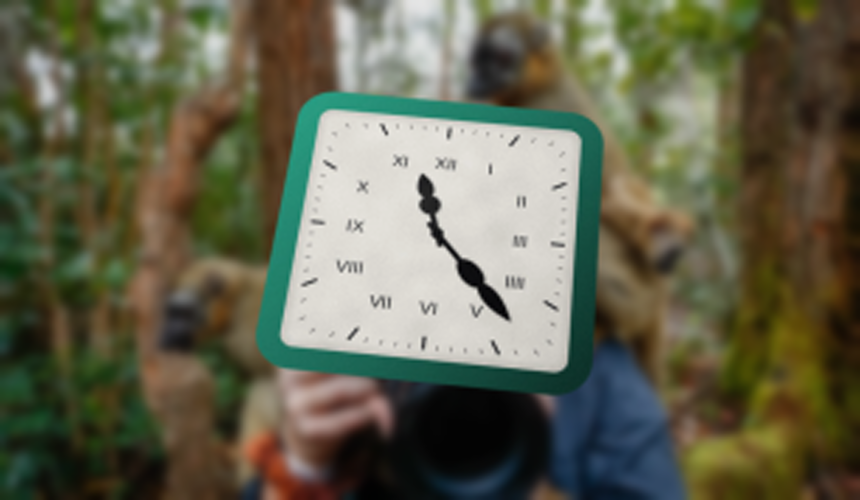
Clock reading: {"hour": 11, "minute": 23}
